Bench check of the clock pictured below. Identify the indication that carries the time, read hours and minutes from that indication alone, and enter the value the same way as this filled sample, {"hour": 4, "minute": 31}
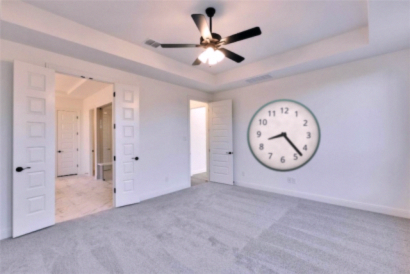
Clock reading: {"hour": 8, "minute": 23}
